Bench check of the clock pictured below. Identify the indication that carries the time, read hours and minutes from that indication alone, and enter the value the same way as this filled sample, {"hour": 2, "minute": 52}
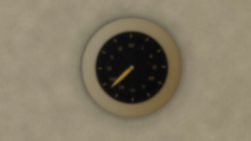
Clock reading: {"hour": 7, "minute": 38}
